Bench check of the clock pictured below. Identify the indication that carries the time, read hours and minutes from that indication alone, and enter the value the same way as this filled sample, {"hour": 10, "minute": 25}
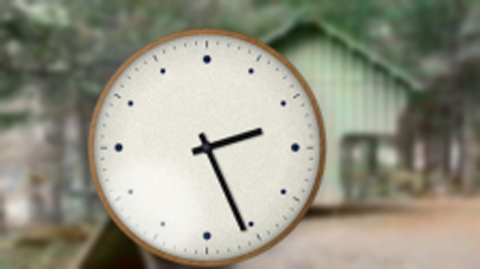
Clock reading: {"hour": 2, "minute": 26}
